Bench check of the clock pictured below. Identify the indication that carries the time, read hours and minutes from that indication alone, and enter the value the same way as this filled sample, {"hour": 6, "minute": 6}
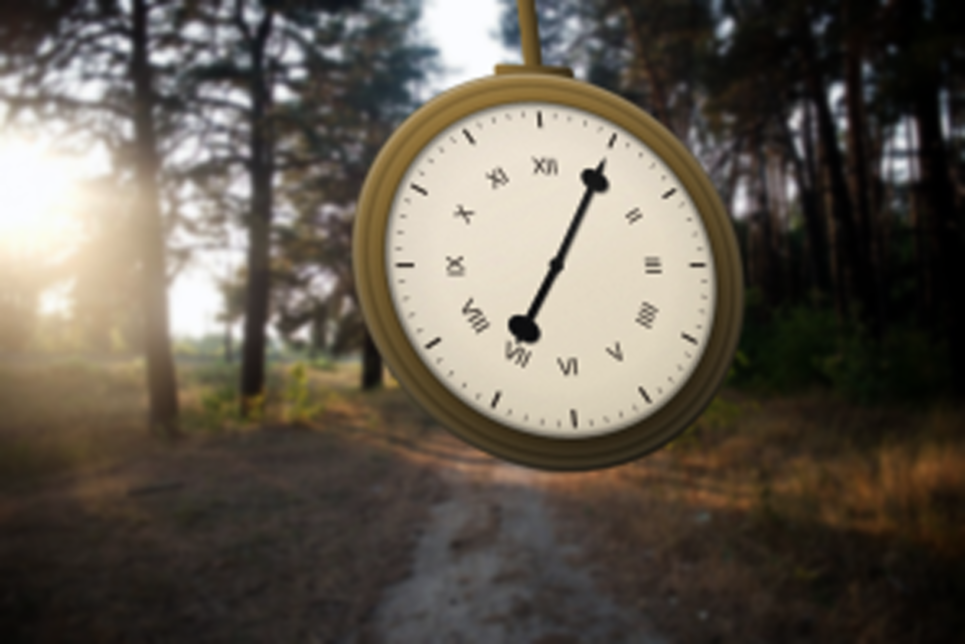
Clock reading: {"hour": 7, "minute": 5}
